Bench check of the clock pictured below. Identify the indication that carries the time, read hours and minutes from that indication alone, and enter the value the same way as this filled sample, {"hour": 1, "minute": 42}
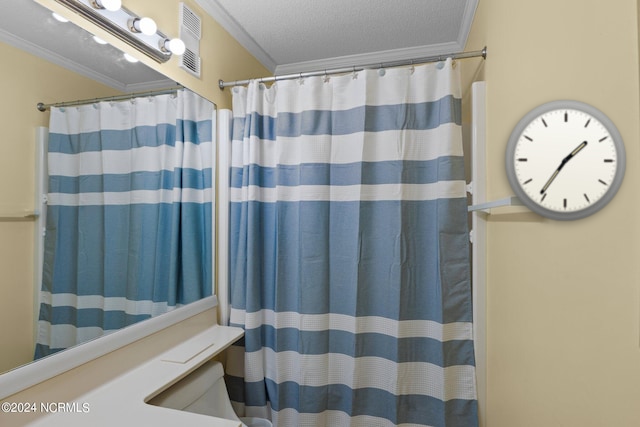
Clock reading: {"hour": 1, "minute": 36}
